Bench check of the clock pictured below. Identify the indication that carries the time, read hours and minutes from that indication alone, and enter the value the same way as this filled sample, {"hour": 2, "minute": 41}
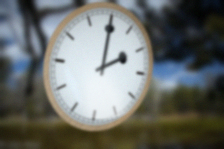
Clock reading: {"hour": 2, "minute": 0}
